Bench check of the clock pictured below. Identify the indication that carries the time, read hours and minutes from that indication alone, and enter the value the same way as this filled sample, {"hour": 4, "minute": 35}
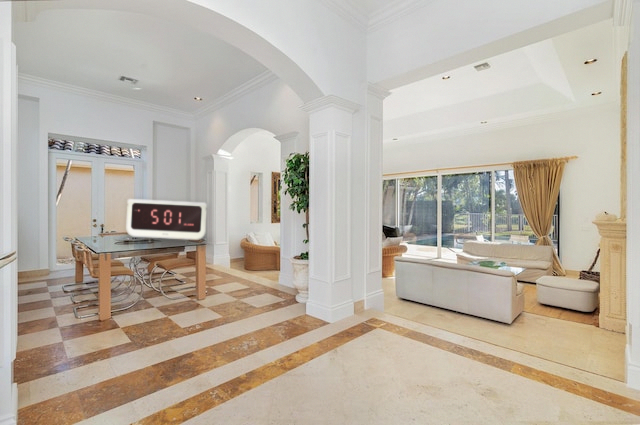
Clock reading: {"hour": 5, "minute": 1}
